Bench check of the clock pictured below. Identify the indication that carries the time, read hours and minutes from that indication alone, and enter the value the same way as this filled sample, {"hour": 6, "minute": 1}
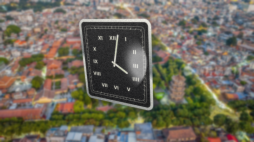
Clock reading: {"hour": 4, "minute": 2}
